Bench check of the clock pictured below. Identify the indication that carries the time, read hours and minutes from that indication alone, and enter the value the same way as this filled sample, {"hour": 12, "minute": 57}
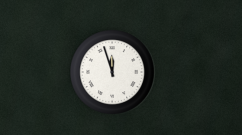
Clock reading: {"hour": 11, "minute": 57}
